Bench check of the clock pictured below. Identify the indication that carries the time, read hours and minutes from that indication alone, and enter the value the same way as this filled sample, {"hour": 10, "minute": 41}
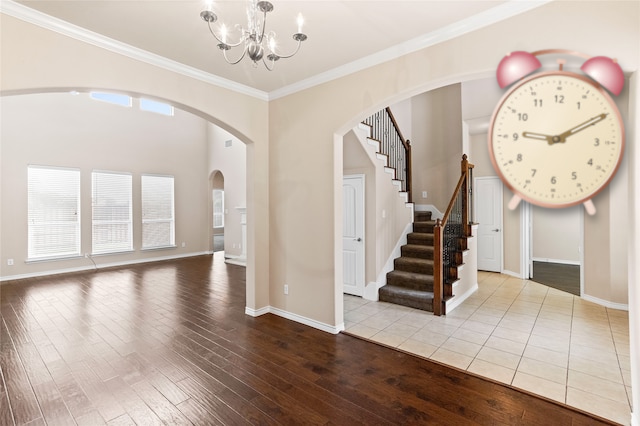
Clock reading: {"hour": 9, "minute": 10}
